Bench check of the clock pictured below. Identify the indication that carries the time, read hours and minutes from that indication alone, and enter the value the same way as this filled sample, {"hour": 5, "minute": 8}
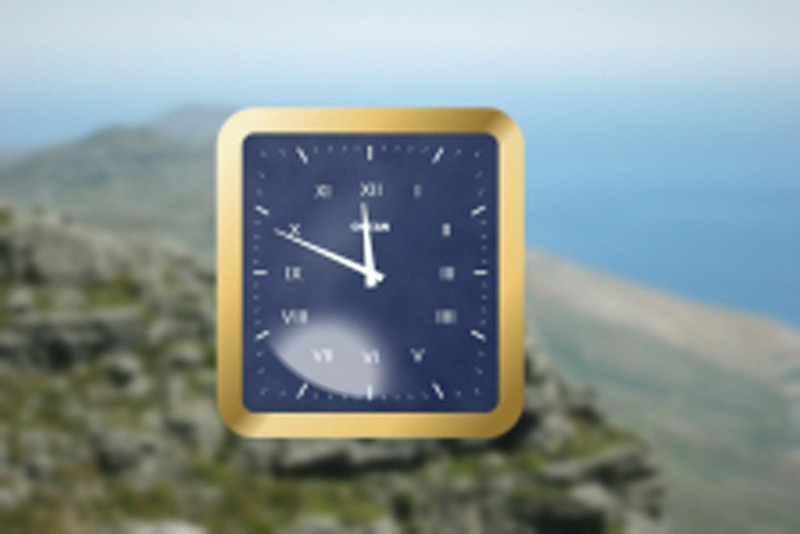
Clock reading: {"hour": 11, "minute": 49}
